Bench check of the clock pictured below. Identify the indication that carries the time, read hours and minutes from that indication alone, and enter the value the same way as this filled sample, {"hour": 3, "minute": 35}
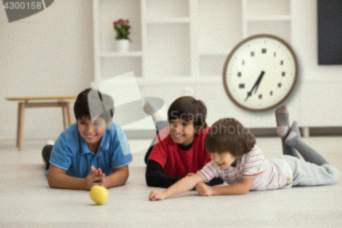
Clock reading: {"hour": 6, "minute": 35}
